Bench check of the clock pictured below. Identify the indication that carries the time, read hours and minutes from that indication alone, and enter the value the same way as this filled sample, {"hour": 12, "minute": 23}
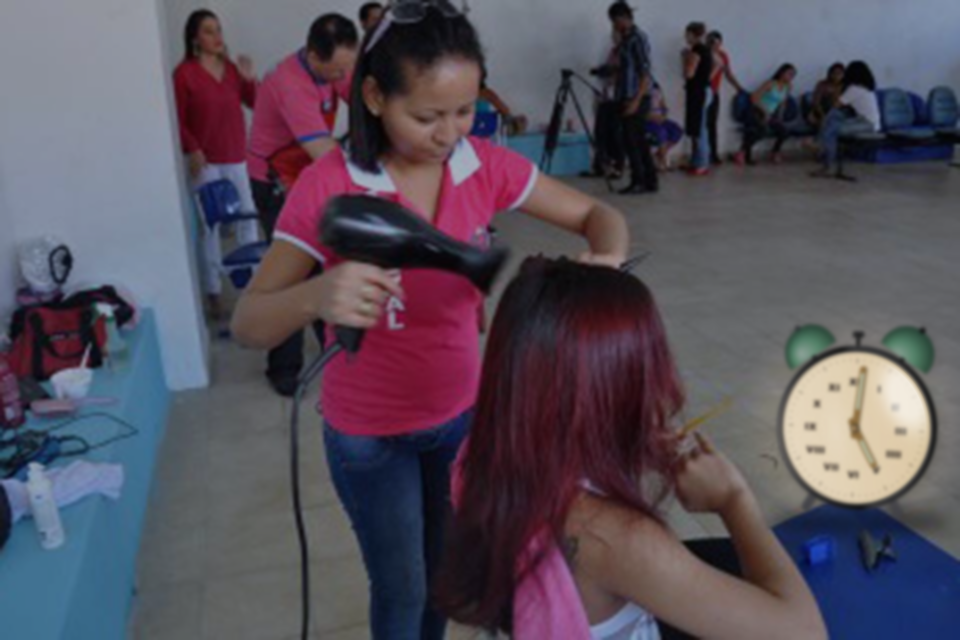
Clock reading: {"hour": 5, "minute": 1}
